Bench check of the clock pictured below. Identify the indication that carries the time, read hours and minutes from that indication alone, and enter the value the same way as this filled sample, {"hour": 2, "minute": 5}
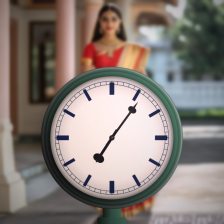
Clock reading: {"hour": 7, "minute": 6}
